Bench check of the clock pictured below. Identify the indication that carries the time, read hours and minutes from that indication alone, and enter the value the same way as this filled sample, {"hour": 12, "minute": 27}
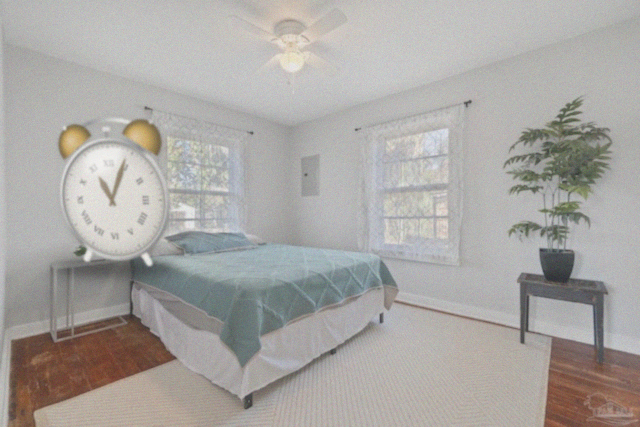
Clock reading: {"hour": 11, "minute": 4}
